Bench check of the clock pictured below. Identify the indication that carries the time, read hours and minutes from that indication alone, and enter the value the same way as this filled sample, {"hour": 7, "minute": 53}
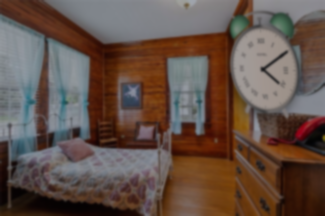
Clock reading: {"hour": 4, "minute": 10}
